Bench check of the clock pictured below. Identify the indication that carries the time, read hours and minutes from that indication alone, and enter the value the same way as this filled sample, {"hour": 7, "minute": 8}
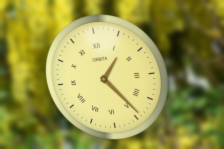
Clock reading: {"hour": 1, "minute": 24}
